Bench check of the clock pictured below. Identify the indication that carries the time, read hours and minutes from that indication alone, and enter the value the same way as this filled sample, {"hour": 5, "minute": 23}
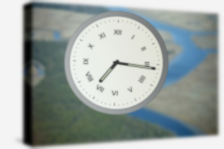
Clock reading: {"hour": 7, "minute": 16}
